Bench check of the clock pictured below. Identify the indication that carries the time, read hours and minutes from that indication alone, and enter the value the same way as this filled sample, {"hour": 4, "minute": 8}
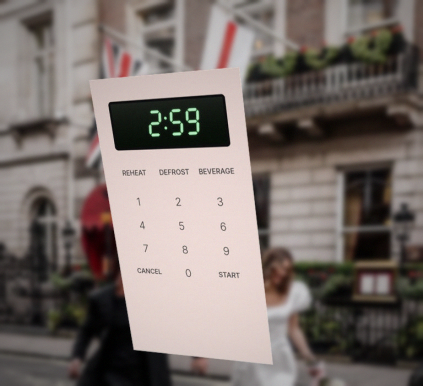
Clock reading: {"hour": 2, "minute": 59}
